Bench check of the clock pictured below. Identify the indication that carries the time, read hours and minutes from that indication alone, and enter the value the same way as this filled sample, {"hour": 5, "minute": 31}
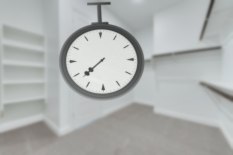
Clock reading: {"hour": 7, "minute": 38}
